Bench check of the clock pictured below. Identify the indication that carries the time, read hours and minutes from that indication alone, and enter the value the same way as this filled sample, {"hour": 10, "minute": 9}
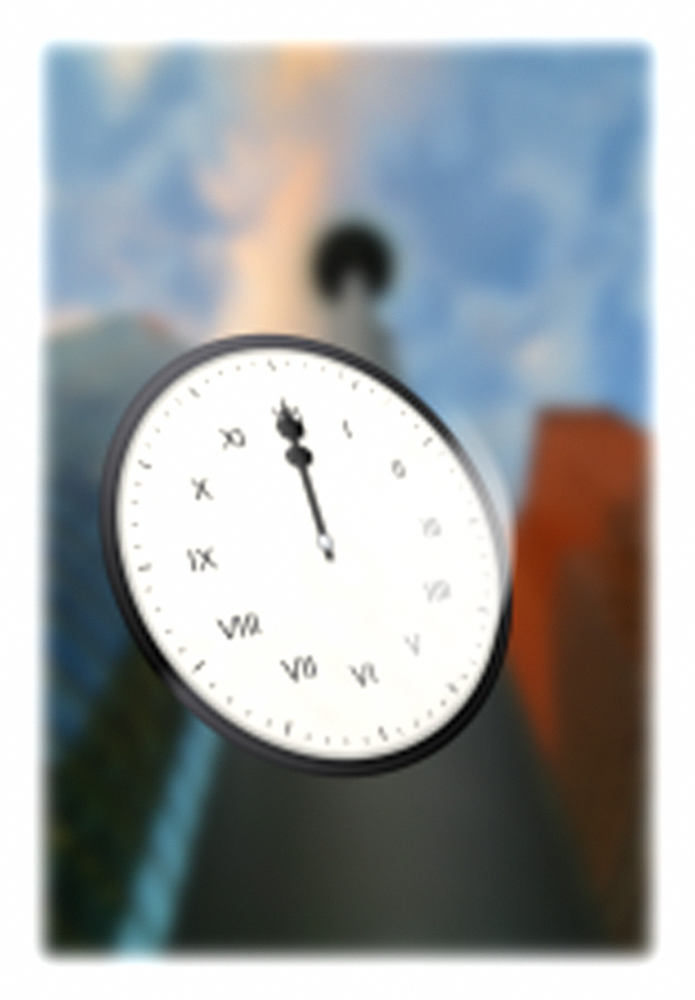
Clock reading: {"hour": 12, "minute": 0}
